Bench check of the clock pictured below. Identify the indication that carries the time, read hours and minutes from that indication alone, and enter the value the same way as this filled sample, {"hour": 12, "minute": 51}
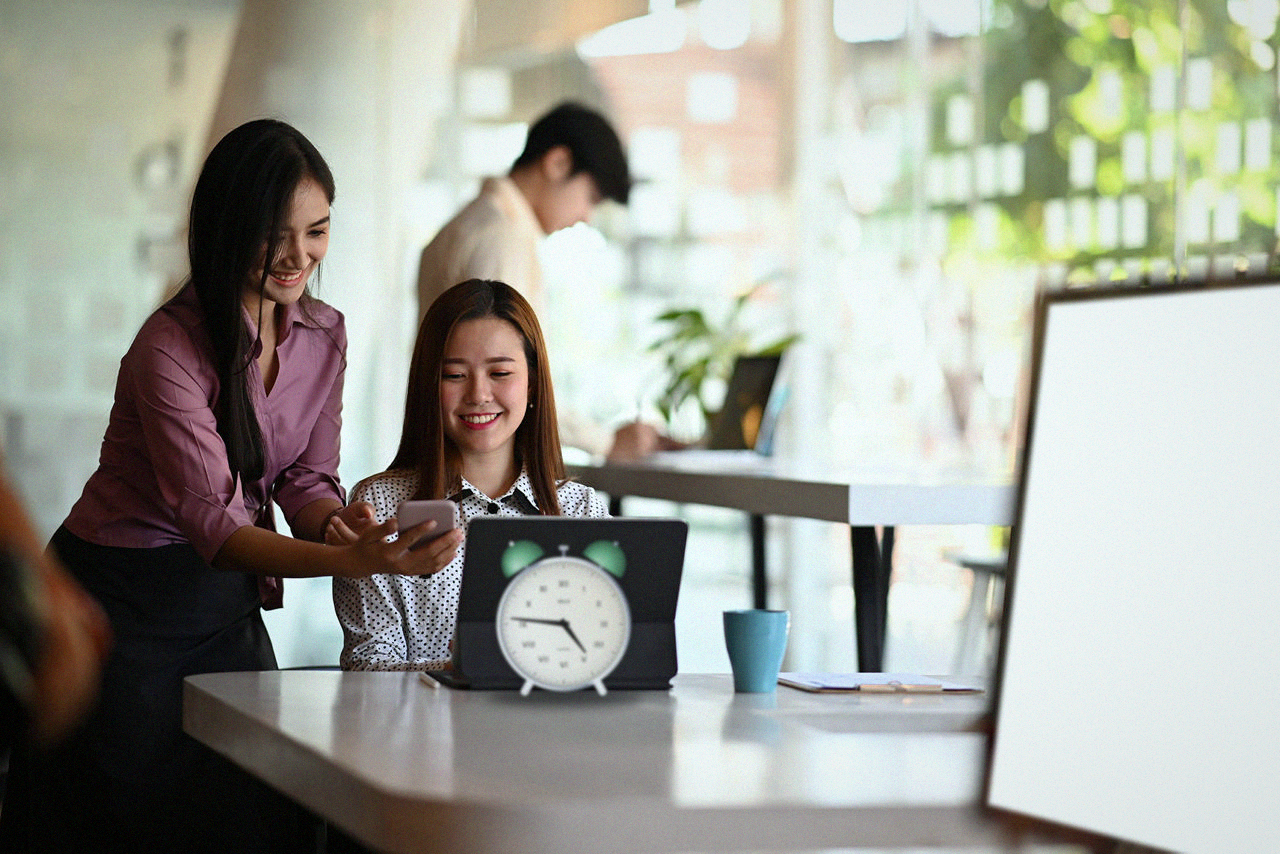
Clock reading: {"hour": 4, "minute": 46}
